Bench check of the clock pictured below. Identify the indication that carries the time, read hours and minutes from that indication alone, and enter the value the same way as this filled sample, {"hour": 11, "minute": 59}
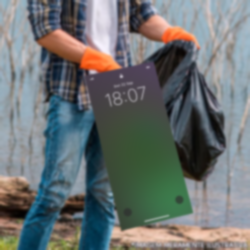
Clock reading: {"hour": 18, "minute": 7}
